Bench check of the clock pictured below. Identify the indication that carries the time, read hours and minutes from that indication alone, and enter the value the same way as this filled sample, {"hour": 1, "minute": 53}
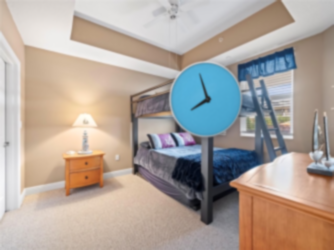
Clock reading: {"hour": 7, "minute": 57}
